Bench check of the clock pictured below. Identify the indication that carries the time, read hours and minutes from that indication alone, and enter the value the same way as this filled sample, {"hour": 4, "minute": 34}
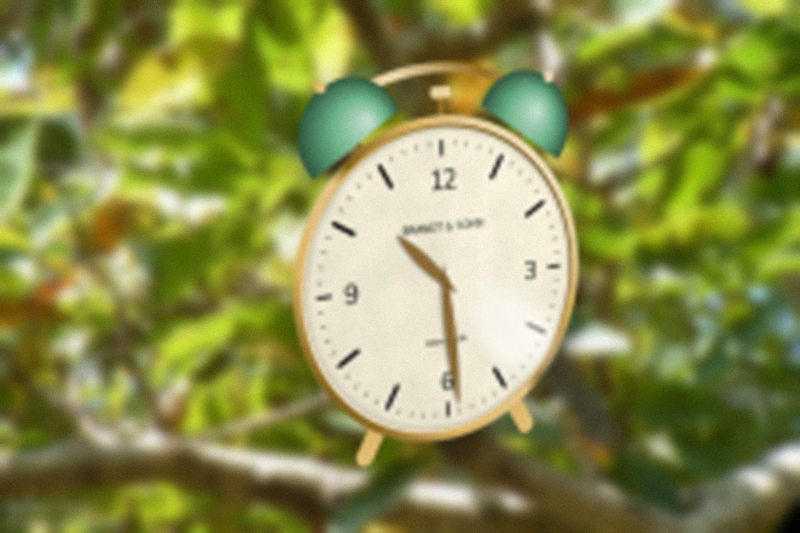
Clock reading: {"hour": 10, "minute": 29}
